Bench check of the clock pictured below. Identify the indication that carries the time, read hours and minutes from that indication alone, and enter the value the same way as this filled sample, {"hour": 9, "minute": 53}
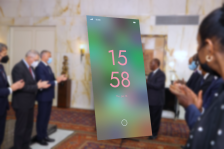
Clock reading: {"hour": 15, "minute": 58}
